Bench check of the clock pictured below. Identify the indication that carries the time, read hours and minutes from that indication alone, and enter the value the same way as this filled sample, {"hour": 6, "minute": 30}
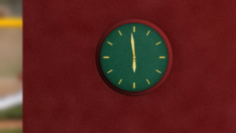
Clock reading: {"hour": 5, "minute": 59}
